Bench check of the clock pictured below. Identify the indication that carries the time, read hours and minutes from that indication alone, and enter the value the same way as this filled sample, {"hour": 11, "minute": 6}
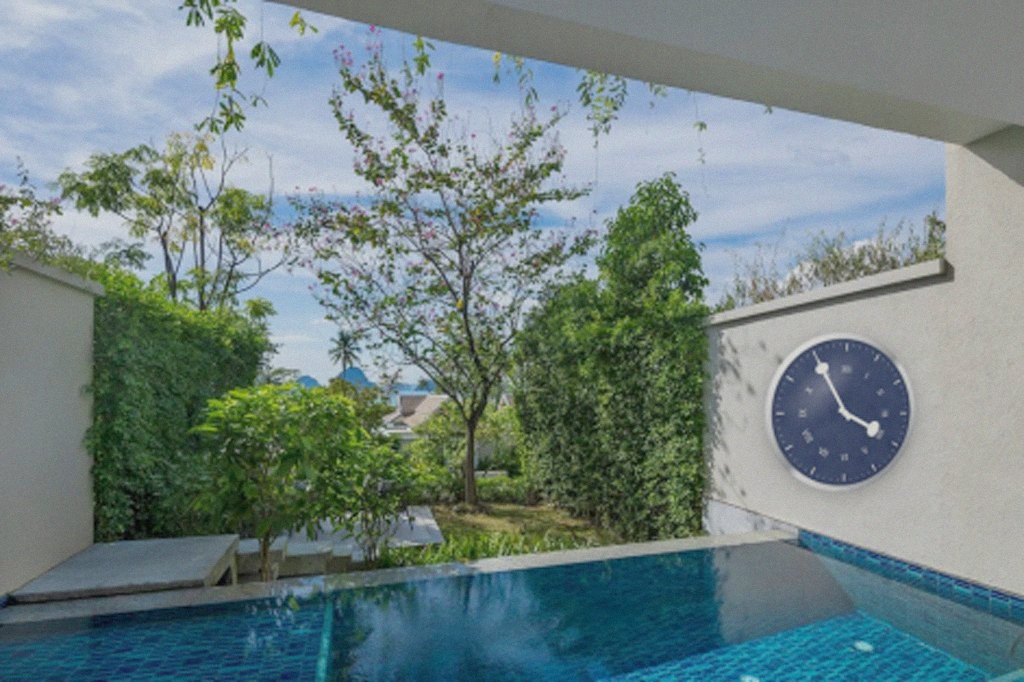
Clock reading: {"hour": 3, "minute": 55}
